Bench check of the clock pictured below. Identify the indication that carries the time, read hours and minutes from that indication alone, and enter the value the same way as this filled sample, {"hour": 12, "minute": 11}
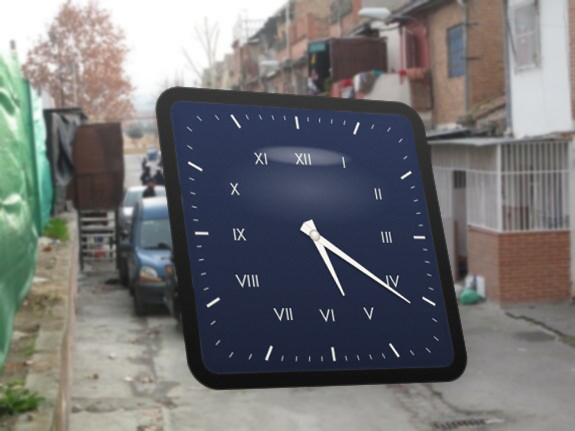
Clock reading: {"hour": 5, "minute": 21}
